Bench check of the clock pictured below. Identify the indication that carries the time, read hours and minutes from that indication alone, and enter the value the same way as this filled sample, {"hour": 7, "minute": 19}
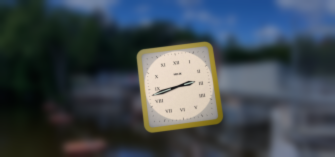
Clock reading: {"hour": 2, "minute": 43}
